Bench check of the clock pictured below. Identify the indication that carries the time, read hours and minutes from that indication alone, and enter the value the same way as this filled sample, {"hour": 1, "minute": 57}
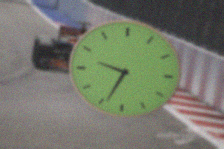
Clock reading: {"hour": 9, "minute": 34}
